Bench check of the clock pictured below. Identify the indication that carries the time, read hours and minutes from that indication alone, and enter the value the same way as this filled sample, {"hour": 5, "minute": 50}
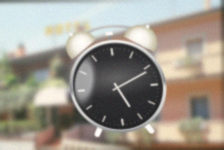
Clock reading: {"hour": 5, "minute": 11}
